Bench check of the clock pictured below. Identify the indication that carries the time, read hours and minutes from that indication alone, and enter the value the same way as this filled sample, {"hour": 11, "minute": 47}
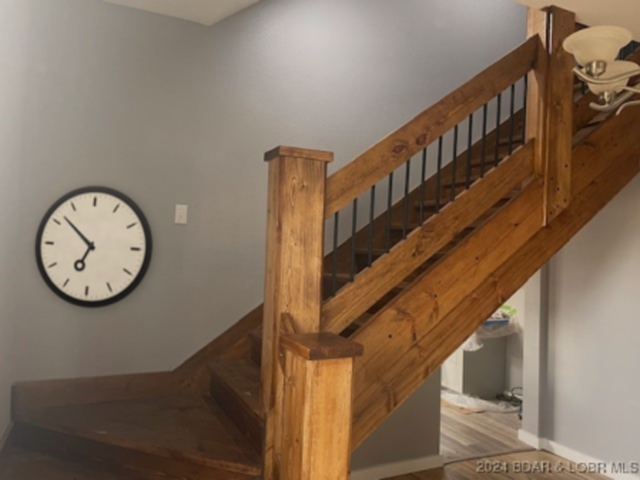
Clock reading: {"hour": 6, "minute": 52}
